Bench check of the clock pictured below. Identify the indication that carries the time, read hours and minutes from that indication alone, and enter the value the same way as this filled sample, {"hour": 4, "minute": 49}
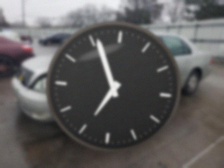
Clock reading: {"hour": 6, "minute": 56}
